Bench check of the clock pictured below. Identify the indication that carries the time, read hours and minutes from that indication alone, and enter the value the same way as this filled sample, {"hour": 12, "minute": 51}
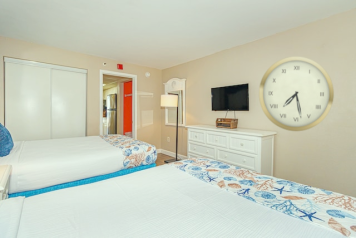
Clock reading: {"hour": 7, "minute": 28}
